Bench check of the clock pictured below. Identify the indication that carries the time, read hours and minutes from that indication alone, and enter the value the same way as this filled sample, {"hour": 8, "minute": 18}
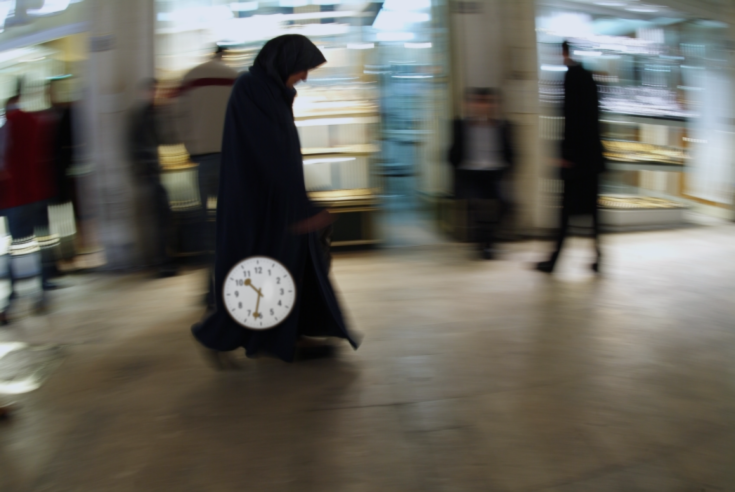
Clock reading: {"hour": 10, "minute": 32}
